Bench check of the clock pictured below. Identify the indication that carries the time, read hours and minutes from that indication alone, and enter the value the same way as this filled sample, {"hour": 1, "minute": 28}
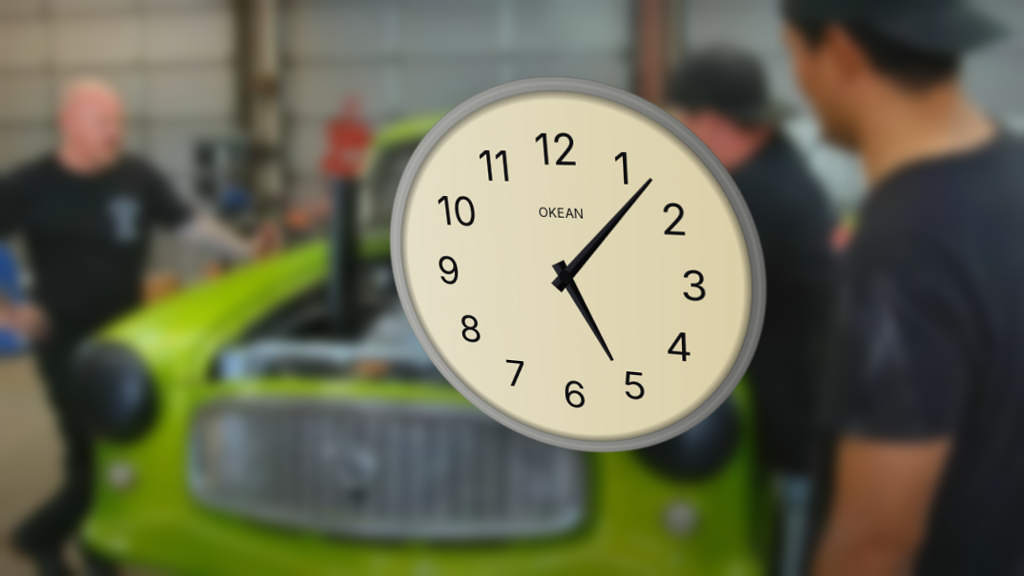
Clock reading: {"hour": 5, "minute": 7}
